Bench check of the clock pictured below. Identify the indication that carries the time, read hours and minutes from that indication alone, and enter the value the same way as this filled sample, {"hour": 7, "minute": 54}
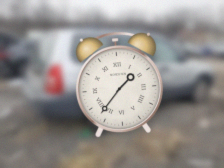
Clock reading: {"hour": 1, "minute": 37}
